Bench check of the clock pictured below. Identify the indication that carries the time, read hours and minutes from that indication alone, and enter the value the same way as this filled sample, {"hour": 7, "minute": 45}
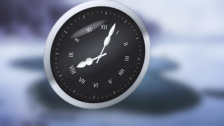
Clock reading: {"hour": 8, "minute": 3}
